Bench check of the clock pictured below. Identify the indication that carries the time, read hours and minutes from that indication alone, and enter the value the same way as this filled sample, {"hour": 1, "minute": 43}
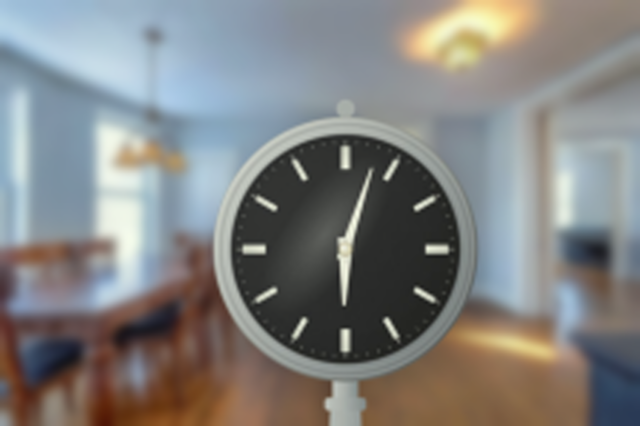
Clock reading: {"hour": 6, "minute": 3}
